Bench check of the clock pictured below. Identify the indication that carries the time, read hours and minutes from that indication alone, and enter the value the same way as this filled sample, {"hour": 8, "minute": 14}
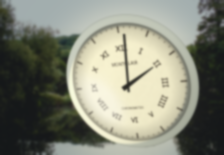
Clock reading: {"hour": 2, "minute": 1}
